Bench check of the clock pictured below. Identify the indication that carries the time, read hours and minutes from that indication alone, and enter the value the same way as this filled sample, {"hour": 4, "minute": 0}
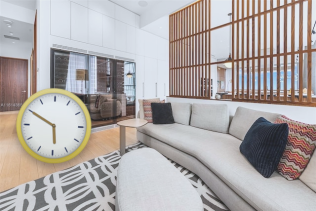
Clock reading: {"hour": 5, "minute": 50}
